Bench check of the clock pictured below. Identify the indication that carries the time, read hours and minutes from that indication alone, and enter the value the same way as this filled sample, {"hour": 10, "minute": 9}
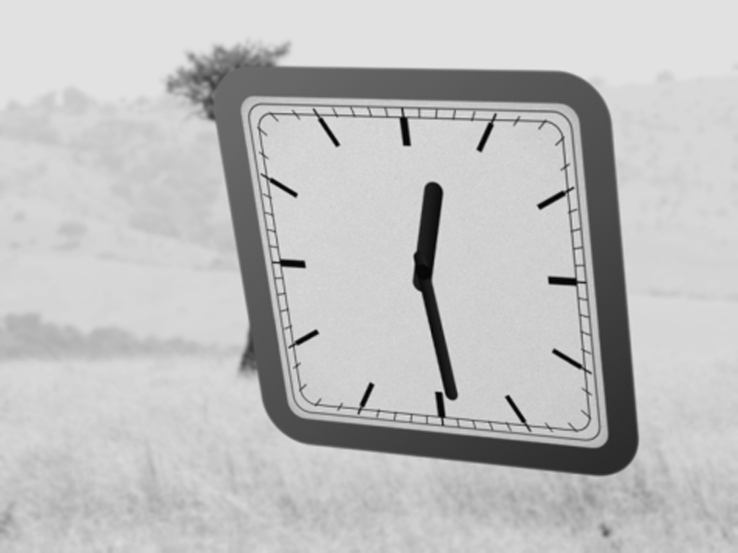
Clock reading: {"hour": 12, "minute": 29}
